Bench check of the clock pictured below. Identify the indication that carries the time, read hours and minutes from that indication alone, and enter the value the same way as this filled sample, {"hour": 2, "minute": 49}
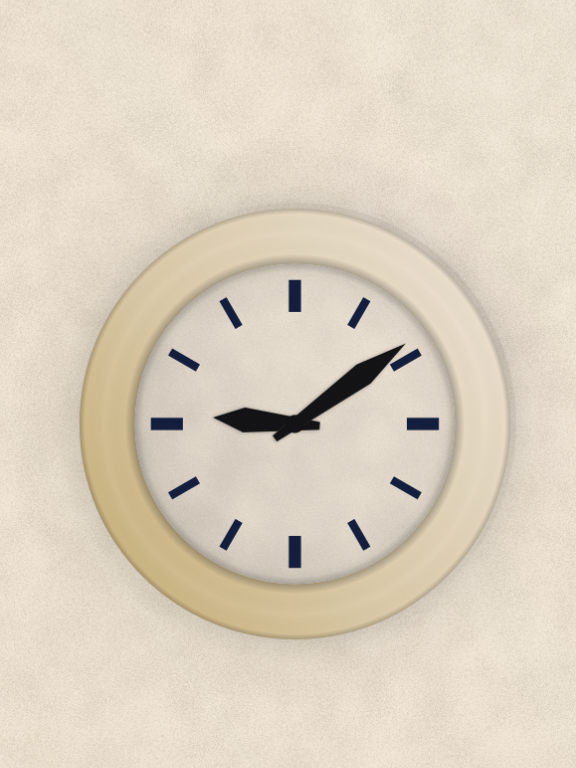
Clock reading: {"hour": 9, "minute": 9}
